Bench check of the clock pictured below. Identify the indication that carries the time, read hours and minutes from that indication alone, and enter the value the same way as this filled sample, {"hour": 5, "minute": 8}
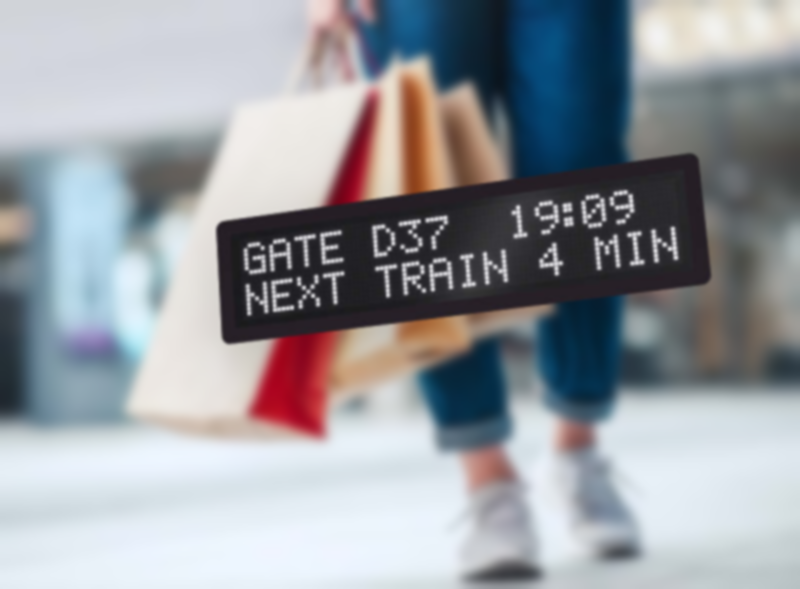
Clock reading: {"hour": 19, "minute": 9}
